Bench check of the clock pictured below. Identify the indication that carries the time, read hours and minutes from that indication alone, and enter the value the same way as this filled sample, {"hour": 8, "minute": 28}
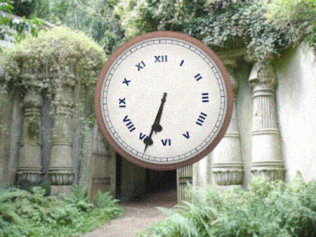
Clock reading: {"hour": 6, "minute": 34}
